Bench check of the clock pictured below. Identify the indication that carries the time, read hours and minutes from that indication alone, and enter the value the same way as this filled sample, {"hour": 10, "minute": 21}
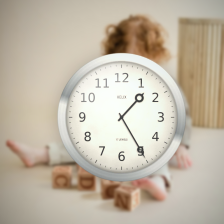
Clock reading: {"hour": 1, "minute": 25}
